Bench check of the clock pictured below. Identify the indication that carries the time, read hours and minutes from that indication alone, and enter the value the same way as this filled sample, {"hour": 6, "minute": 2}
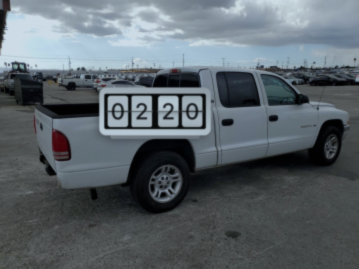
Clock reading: {"hour": 2, "minute": 20}
